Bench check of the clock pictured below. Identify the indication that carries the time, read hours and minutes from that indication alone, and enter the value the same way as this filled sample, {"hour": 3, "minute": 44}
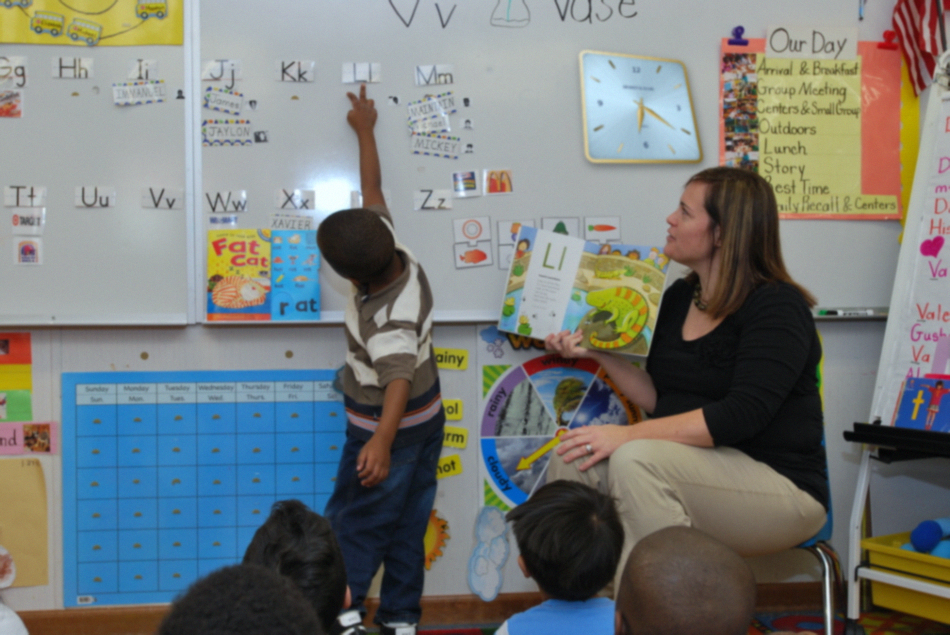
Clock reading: {"hour": 6, "minute": 21}
